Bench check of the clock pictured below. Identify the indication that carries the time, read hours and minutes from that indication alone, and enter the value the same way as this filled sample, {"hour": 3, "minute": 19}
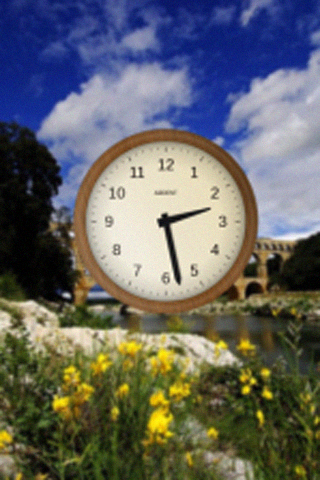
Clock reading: {"hour": 2, "minute": 28}
